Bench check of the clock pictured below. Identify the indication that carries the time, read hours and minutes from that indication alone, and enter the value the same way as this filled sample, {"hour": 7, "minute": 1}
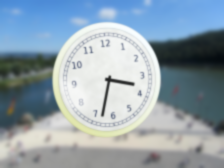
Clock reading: {"hour": 3, "minute": 33}
